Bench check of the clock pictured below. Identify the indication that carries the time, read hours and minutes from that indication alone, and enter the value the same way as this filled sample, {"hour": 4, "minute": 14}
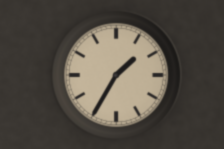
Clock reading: {"hour": 1, "minute": 35}
